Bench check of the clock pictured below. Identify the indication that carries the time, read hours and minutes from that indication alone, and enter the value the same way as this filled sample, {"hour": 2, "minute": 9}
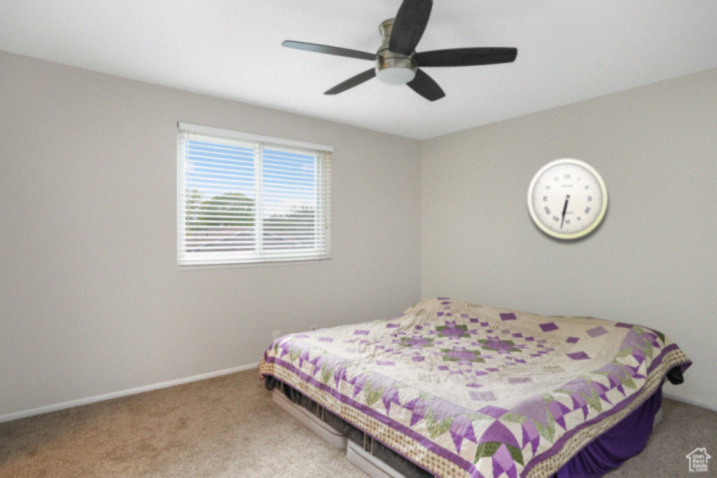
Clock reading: {"hour": 6, "minute": 32}
